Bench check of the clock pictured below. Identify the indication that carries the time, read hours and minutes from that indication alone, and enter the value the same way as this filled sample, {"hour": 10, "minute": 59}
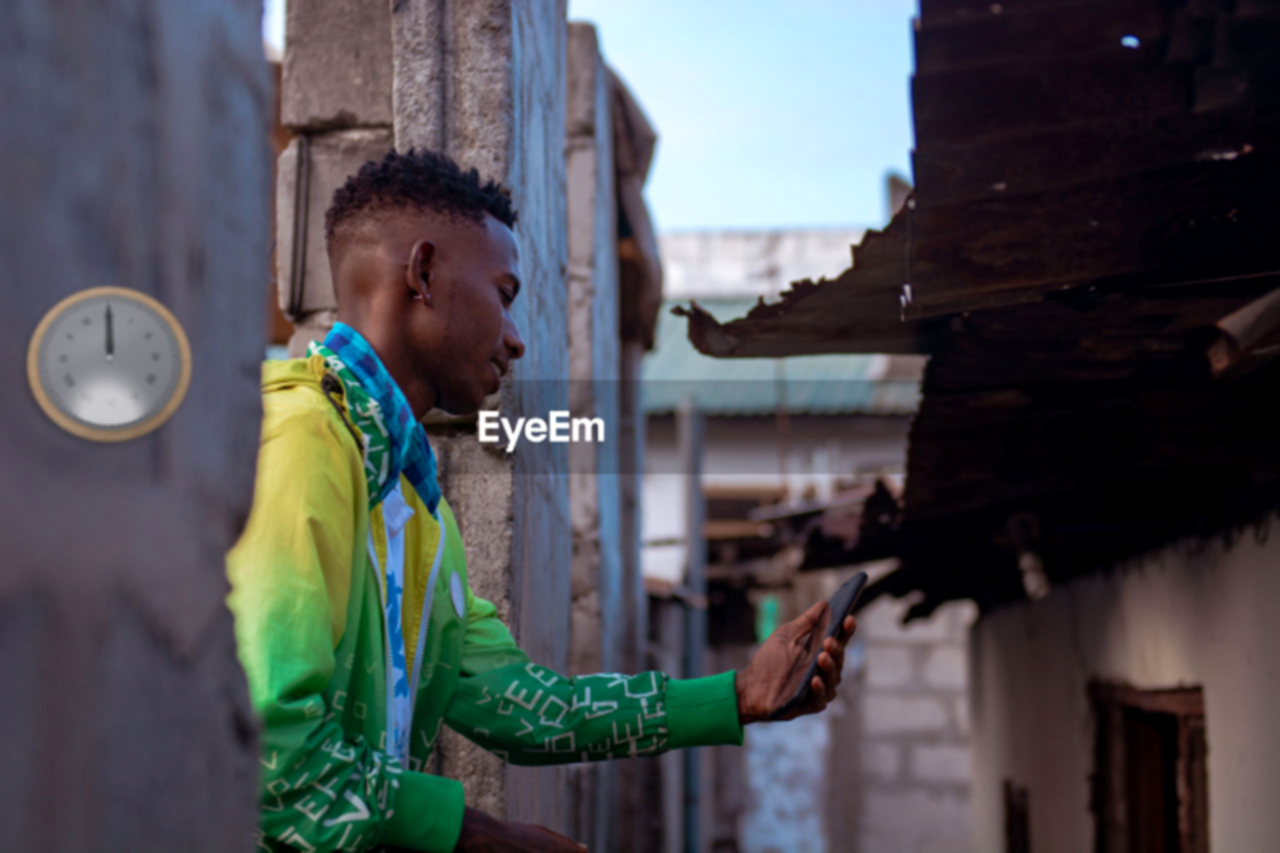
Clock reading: {"hour": 12, "minute": 0}
